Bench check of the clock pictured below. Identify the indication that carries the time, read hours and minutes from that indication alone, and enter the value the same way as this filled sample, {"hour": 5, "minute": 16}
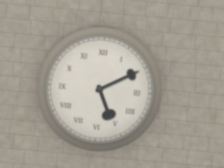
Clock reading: {"hour": 5, "minute": 10}
